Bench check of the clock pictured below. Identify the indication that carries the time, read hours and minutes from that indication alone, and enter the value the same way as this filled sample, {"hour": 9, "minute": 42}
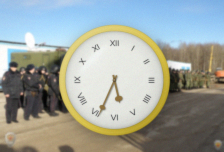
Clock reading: {"hour": 5, "minute": 34}
